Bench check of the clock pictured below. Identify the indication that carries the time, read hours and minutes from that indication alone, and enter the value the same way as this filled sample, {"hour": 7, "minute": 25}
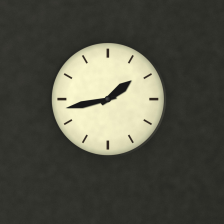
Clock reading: {"hour": 1, "minute": 43}
